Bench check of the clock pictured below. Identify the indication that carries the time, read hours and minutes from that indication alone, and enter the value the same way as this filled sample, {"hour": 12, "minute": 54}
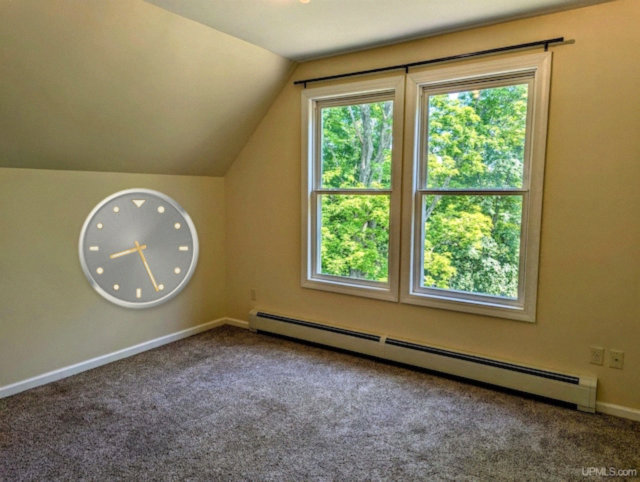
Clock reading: {"hour": 8, "minute": 26}
